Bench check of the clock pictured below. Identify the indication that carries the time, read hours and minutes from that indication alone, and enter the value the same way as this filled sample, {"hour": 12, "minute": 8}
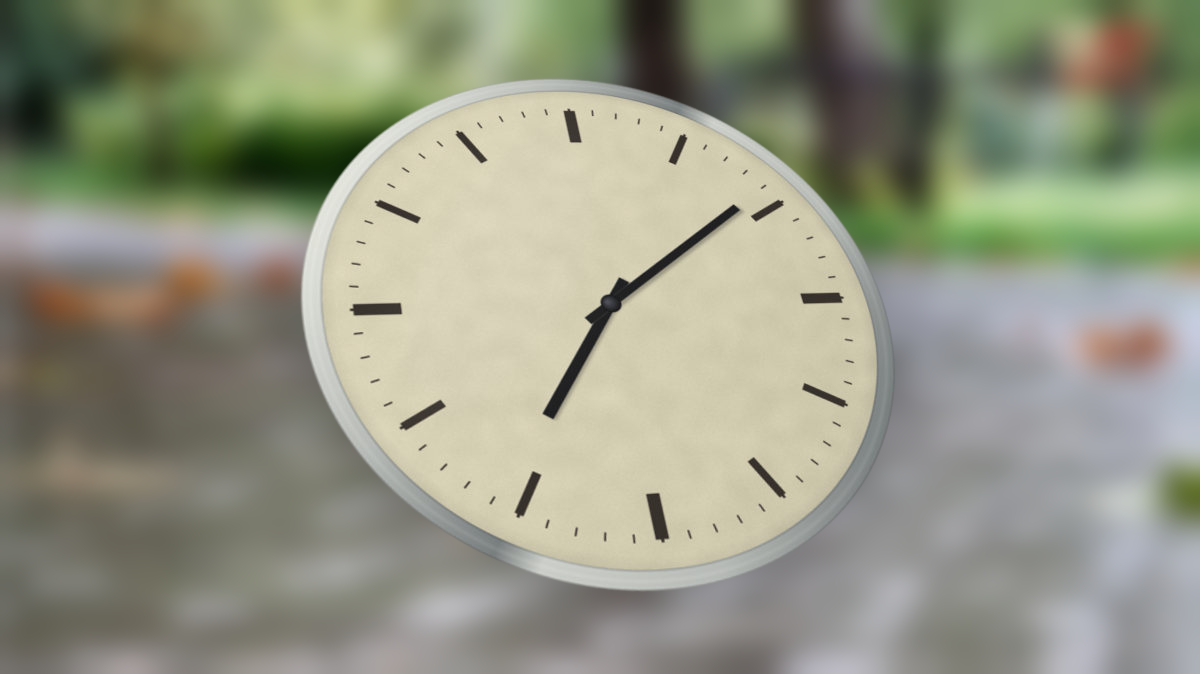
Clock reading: {"hour": 7, "minute": 9}
